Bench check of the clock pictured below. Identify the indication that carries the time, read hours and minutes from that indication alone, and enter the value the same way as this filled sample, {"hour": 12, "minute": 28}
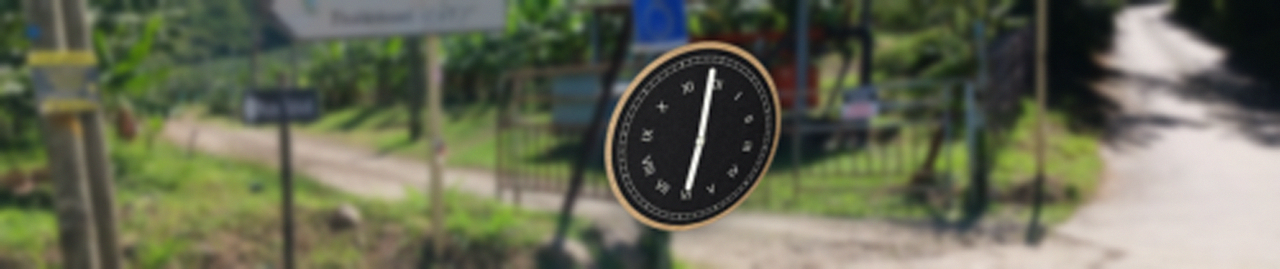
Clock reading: {"hour": 5, "minute": 59}
